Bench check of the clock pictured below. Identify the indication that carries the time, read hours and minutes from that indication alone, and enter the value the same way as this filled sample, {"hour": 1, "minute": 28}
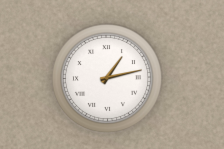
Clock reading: {"hour": 1, "minute": 13}
